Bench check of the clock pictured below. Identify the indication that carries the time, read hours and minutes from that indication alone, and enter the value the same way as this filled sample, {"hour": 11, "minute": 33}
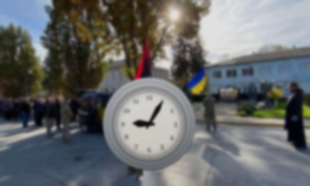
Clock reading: {"hour": 9, "minute": 5}
